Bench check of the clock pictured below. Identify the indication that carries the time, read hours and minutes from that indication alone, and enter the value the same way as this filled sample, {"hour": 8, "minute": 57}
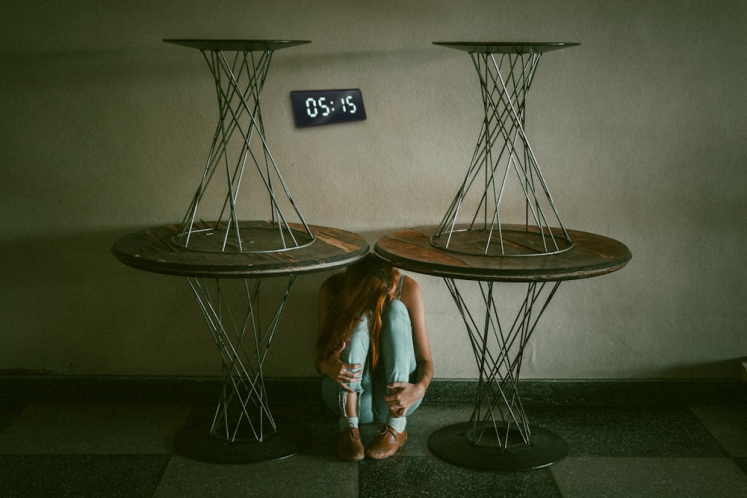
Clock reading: {"hour": 5, "minute": 15}
